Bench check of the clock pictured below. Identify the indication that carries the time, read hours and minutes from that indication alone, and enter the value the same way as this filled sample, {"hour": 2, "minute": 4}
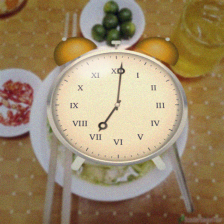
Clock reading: {"hour": 7, "minute": 1}
